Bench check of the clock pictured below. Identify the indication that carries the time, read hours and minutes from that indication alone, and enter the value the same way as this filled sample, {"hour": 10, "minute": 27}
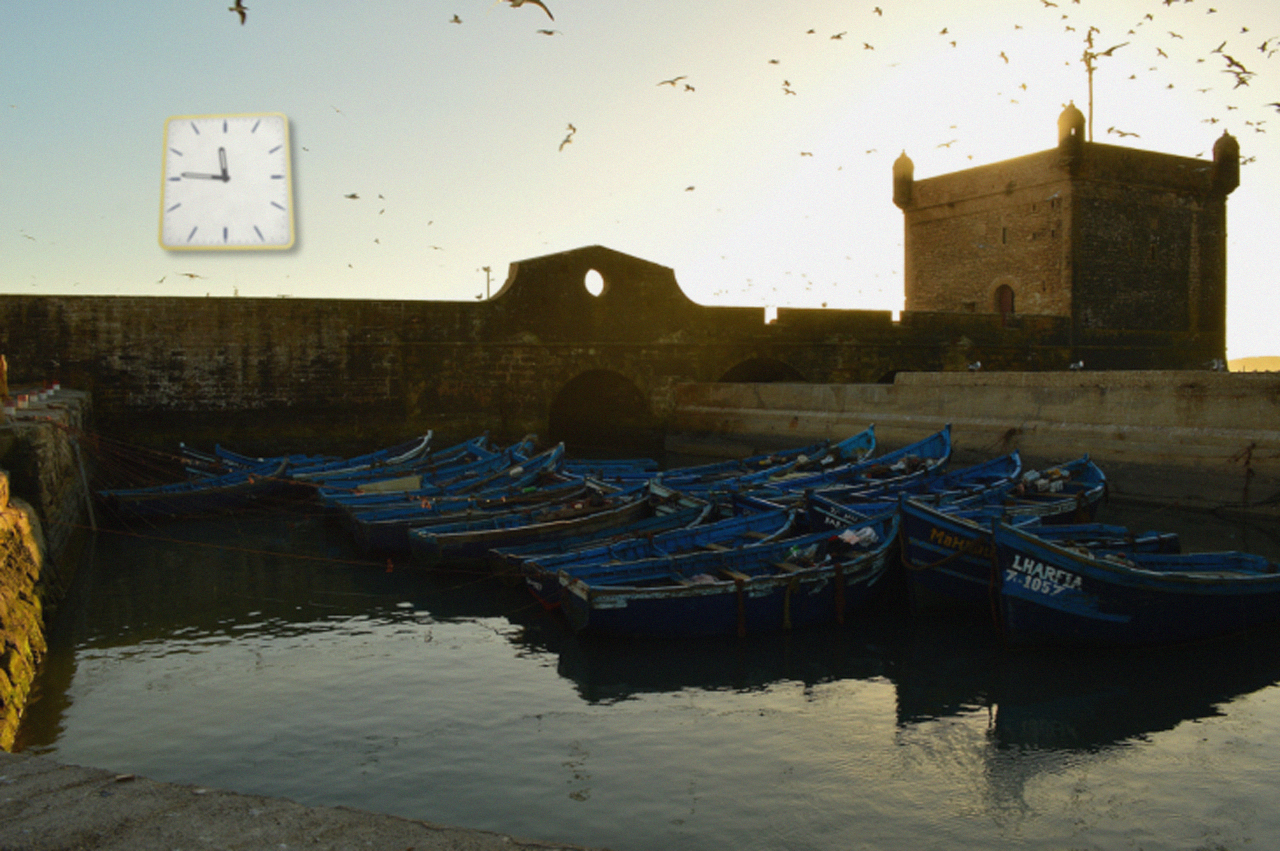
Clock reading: {"hour": 11, "minute": 46}
